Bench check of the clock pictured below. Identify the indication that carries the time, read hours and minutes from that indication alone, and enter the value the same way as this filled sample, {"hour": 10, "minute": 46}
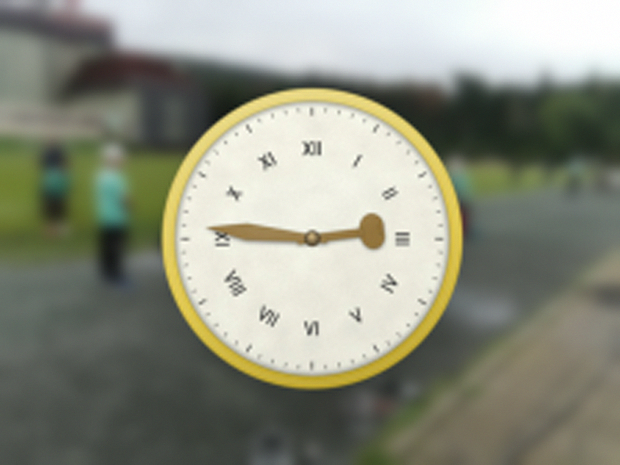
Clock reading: {"hour": 2, "minute": 46}
